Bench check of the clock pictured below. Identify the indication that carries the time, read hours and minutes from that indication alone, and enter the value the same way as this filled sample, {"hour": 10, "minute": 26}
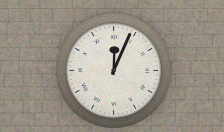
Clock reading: {"hour": 12, "minute": 4}
